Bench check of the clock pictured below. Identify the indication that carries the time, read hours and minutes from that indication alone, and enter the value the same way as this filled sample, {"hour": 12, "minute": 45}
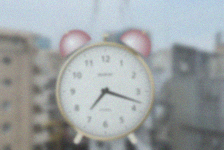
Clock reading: {"hour": 7, "minute": 18}
